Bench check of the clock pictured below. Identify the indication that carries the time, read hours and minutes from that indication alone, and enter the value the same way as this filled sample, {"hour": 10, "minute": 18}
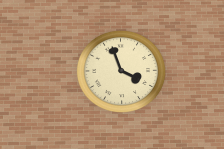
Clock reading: {"hour": 3, "minute": 57}
